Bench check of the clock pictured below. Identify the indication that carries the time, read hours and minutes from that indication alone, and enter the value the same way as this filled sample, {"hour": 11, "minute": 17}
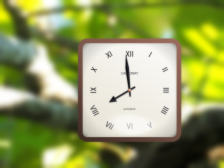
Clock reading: {"hour": 7, "minute": 59}
